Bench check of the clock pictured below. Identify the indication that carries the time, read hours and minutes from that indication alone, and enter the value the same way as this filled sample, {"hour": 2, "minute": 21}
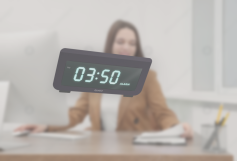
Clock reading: {"hour": 3, "minute": 50}
